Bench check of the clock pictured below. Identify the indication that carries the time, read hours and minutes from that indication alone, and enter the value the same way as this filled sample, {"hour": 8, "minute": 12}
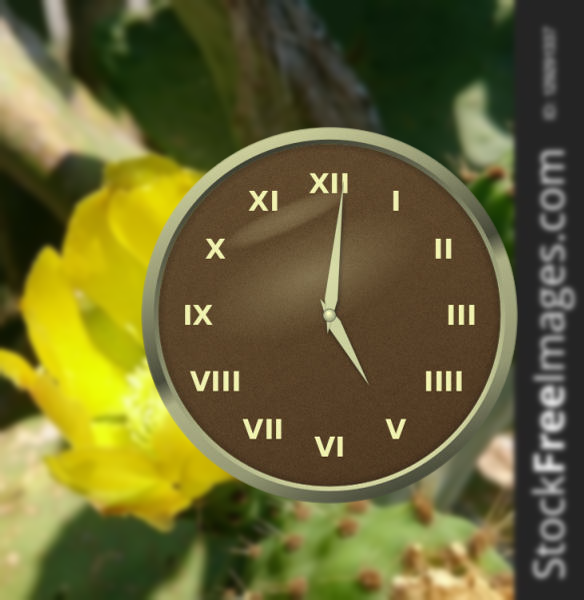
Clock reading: {"hour": 5, "minute": 1}
